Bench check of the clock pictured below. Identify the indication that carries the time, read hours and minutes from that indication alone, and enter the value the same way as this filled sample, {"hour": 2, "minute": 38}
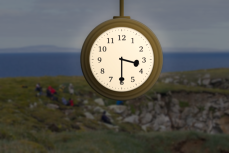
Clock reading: {"hour": 3, "minute": 30}
